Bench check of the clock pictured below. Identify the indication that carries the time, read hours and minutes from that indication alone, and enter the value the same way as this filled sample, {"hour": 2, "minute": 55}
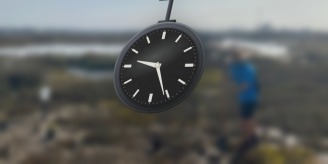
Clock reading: {"hour": 9, "minute": 26}
